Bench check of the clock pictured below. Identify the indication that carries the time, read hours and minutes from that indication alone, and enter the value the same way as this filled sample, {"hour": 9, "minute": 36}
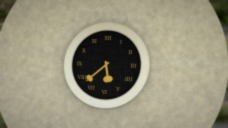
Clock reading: {"hour": 5, "minute": 38}
